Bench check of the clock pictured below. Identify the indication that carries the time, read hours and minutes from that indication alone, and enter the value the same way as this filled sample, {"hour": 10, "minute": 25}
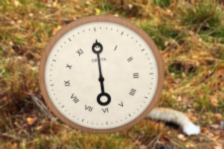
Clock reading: {"hour": 6, "minute": 0}
